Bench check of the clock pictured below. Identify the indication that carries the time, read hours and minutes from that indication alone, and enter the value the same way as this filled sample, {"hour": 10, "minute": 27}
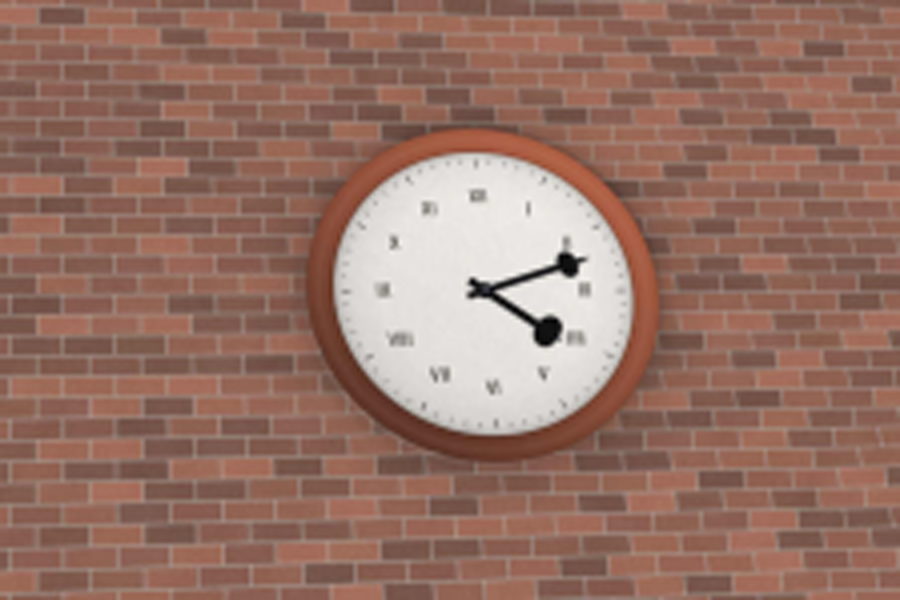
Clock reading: {"hour": 4, "minute": 12}
